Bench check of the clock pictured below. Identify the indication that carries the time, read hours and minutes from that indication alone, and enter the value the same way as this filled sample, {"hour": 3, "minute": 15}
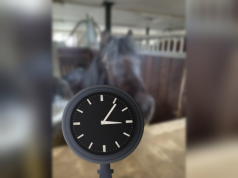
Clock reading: {"hour": 3, "minute": 6}
